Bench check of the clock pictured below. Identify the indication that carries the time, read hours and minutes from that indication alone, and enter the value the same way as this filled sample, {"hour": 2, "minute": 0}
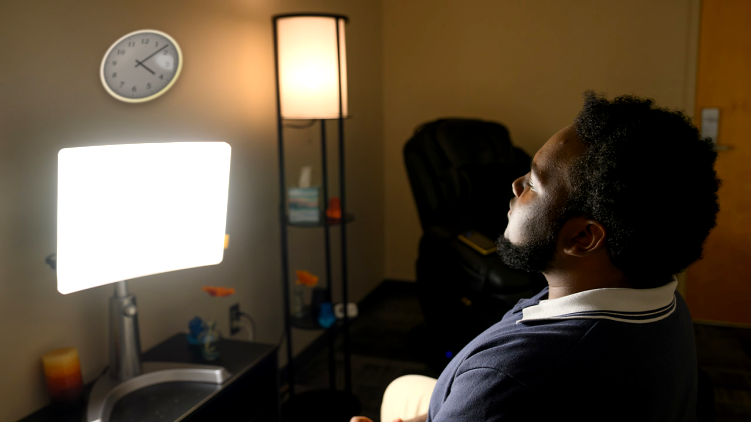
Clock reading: {"hour": 4, "minute": 8}
